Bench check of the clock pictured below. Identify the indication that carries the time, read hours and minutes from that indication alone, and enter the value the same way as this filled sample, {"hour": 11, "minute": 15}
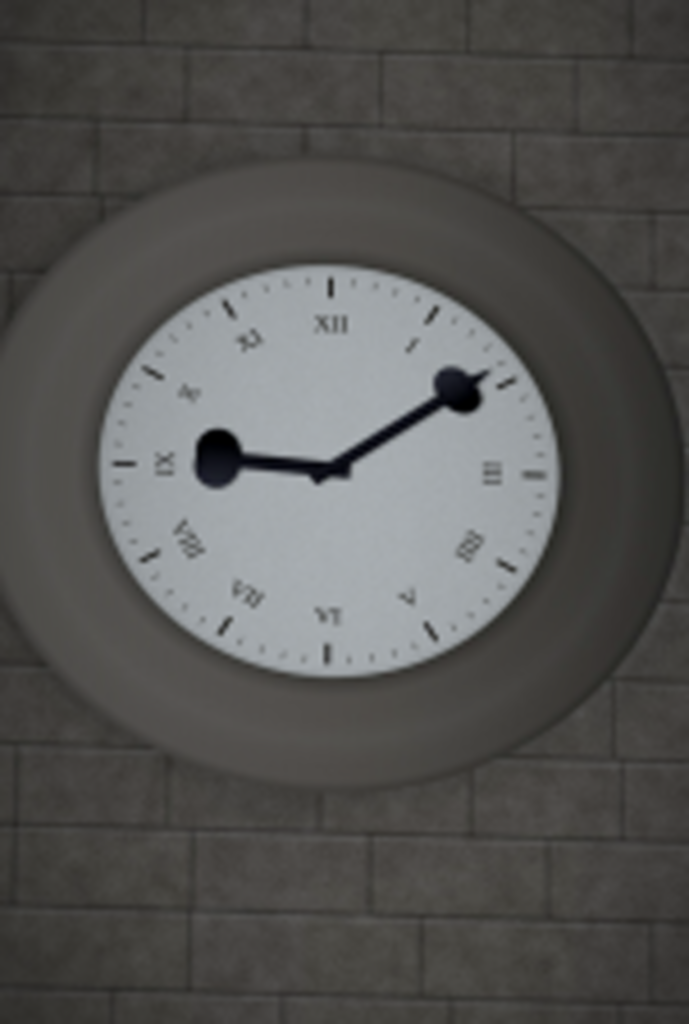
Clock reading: {"hour": 9, "minute": 9}
